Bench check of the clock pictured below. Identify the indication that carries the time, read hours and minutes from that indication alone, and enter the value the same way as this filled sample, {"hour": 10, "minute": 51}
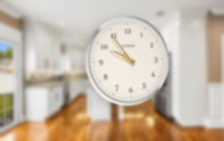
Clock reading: {"hour": 9, "minute": 54}
